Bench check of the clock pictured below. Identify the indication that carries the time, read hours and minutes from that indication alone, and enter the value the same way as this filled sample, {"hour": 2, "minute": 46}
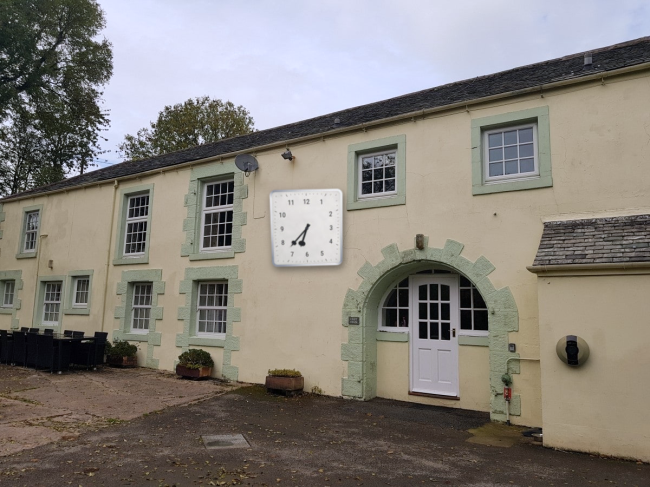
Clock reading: {"hour": 6, "minute": 37}
